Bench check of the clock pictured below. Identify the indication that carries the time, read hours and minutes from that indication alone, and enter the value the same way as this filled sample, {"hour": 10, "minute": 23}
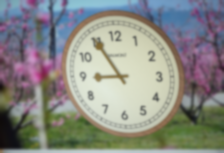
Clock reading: {"hour": 8, "minute": 55}
